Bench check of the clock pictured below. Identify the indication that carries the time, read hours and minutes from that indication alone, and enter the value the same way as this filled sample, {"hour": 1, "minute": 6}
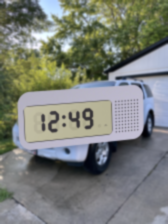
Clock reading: {"hour": 12, "minute": 49}
